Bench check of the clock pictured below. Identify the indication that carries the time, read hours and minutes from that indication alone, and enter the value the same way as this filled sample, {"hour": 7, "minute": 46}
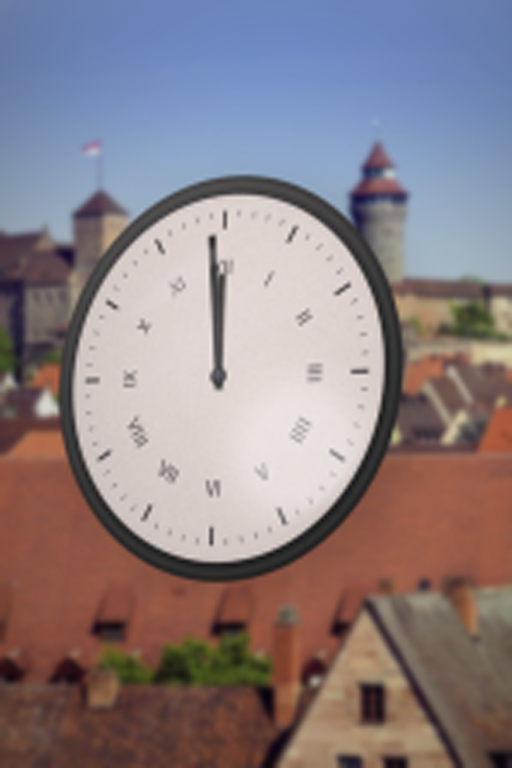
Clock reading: {"hour": 11, "minute": 59}
